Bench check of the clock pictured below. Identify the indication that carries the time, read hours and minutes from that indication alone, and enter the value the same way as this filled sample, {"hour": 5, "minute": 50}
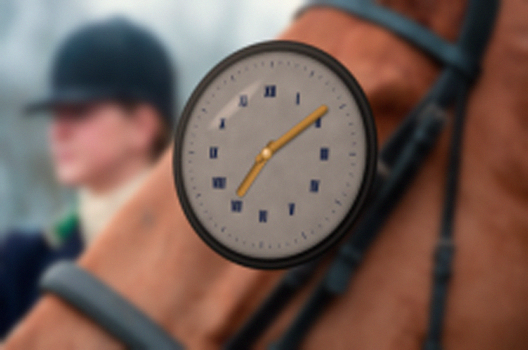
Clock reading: {"hour": 7, "minute": 9}
